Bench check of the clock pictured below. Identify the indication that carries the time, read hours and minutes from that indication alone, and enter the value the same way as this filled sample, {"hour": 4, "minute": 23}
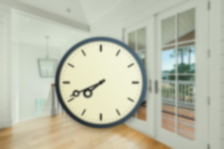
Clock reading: {"hour": 7, "minute": 41}
